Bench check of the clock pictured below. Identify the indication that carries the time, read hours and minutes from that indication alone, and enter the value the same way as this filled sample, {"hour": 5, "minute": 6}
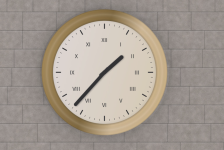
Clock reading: {"hour": 1, "minute": 37}
